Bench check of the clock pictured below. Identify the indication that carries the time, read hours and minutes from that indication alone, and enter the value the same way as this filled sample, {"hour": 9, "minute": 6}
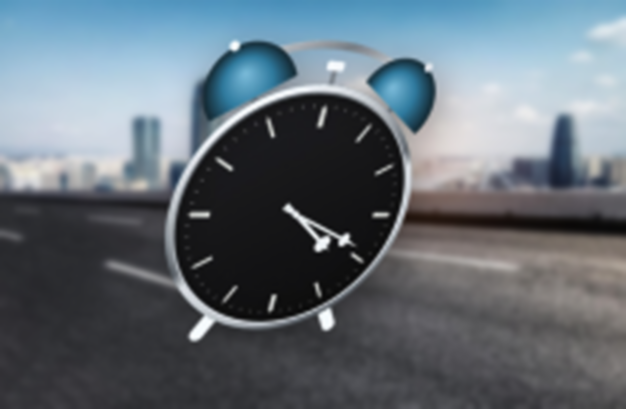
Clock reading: {"hour": 4, "minute": 19}
